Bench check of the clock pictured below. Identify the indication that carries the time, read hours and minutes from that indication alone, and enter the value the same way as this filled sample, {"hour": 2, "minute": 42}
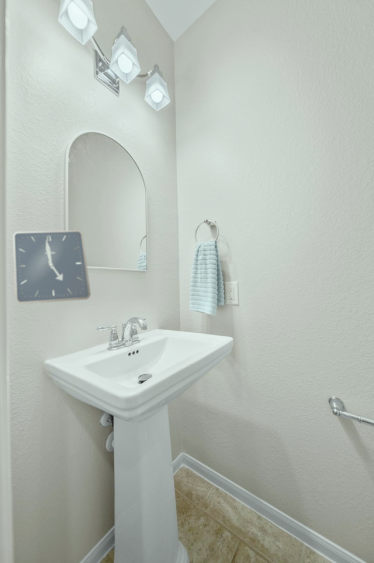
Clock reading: {"hour": 4, "minute": 59}
